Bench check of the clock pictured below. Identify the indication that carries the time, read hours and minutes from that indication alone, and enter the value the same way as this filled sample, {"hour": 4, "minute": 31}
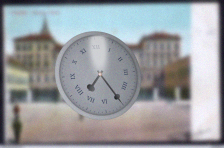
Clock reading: {"hour": 7, "minute": 25}
